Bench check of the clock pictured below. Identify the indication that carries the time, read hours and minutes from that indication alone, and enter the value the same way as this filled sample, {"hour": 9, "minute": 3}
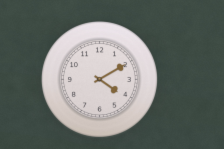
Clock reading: {"hour": 4, "minute": 10}
